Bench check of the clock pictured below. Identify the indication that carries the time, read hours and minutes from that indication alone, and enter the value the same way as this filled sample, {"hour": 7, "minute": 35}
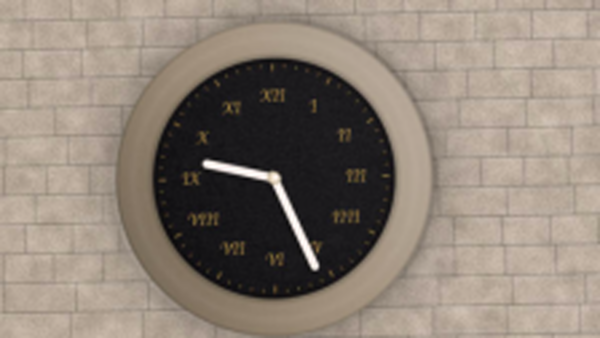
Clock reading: {"hour": 9, "minute": 26}
